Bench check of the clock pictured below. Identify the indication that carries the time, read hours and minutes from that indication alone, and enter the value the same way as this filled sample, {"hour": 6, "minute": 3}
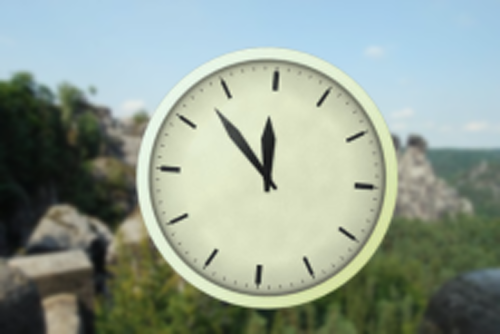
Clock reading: {"hour": 11, "minute": 53}
